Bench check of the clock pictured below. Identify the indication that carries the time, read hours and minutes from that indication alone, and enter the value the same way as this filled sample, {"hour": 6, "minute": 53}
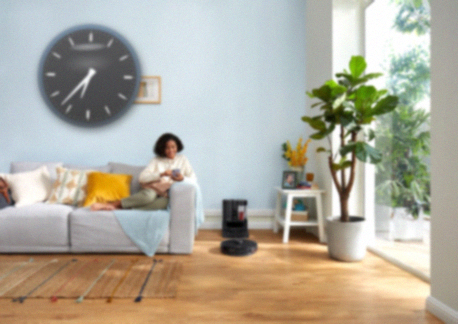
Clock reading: {"hour": 6, "minute": 37}
